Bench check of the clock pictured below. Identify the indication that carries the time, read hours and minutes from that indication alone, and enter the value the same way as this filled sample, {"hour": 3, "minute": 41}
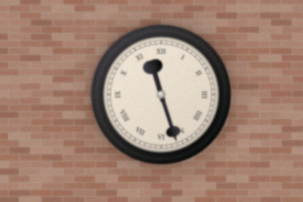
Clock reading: {"hour": 11, "minute": 27}
